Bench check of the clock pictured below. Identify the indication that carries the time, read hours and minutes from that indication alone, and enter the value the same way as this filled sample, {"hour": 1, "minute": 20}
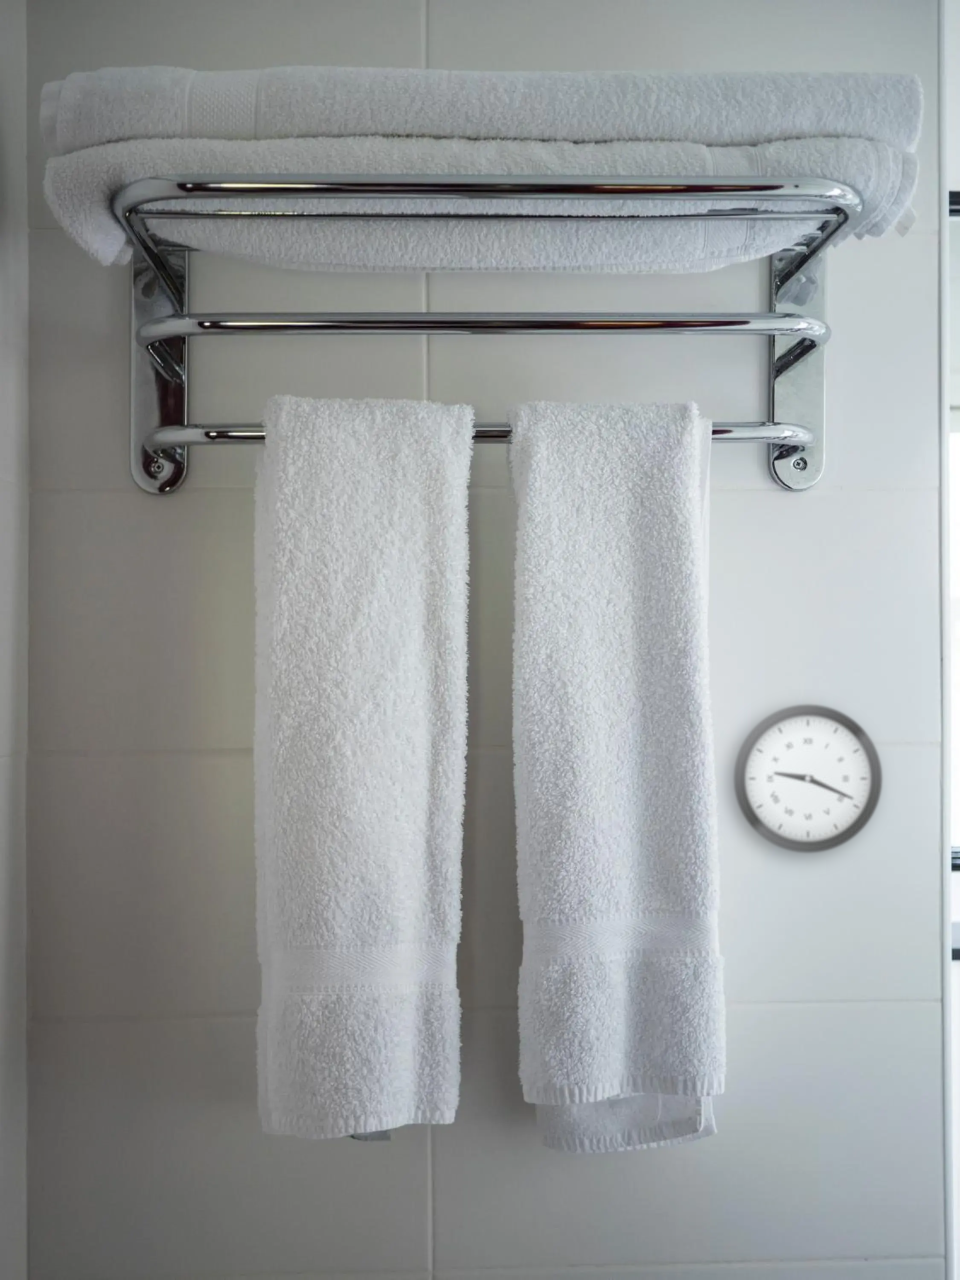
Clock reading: {"hour": 9, "minute": 19}
